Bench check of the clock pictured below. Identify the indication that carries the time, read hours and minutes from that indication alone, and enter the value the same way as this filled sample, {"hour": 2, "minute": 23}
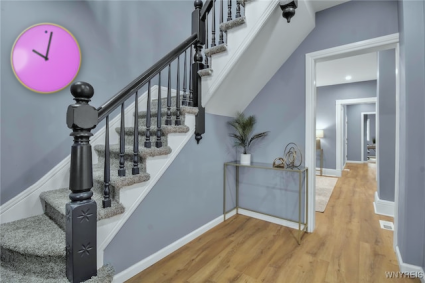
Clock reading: {"hour": 10, "minute": 2}
